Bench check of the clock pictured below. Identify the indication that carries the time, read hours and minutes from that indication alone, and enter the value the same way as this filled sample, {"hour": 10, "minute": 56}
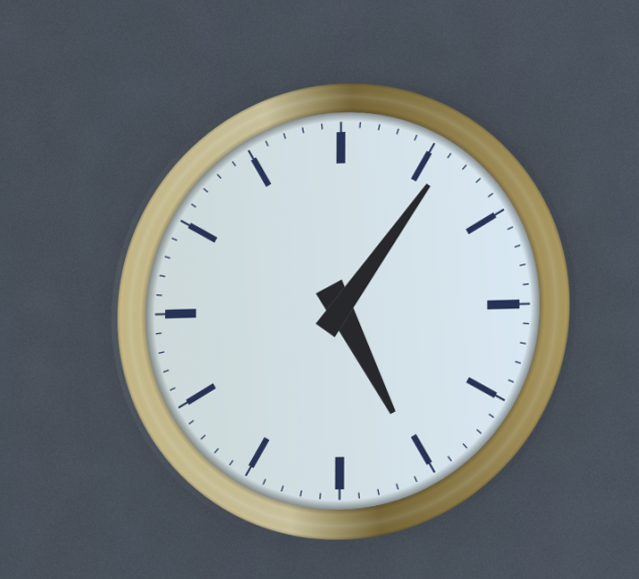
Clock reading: {"hour": 5, "minute": 6}
